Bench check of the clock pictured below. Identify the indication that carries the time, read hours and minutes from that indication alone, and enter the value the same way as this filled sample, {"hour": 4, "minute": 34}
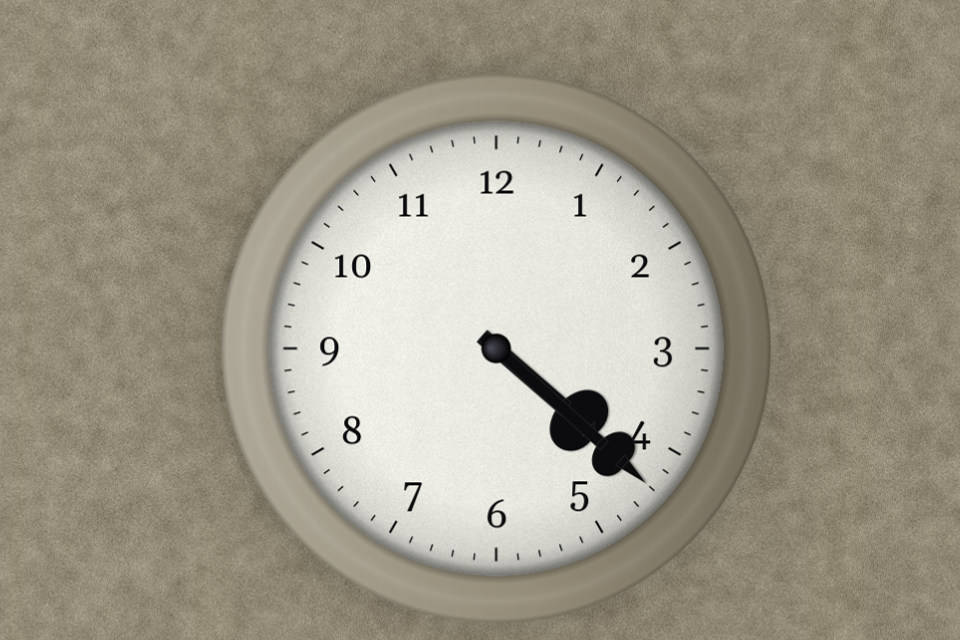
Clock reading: {"hour": 4, "minute": 22}
